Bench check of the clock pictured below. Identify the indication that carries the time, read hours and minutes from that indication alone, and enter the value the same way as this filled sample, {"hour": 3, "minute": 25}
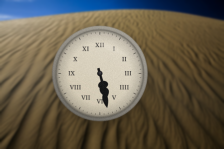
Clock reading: {"hour": 5, "minute": 28}
